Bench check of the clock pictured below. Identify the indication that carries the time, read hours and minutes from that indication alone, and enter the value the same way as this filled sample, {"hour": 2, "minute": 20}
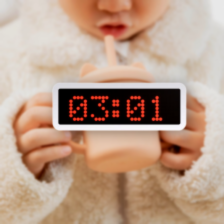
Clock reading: {"hour": 3, "minute": 1}
